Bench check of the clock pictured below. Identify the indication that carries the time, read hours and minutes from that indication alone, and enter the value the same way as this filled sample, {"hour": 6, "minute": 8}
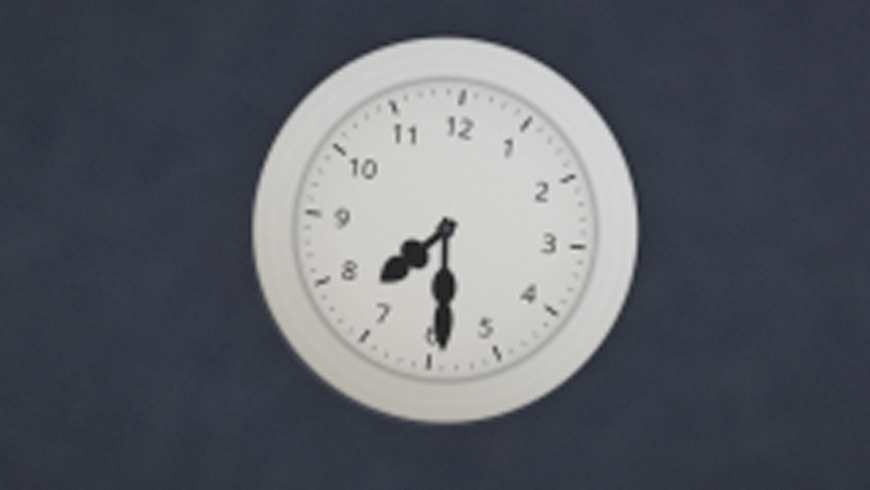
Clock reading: {"hour": 7, "minute": 29}
